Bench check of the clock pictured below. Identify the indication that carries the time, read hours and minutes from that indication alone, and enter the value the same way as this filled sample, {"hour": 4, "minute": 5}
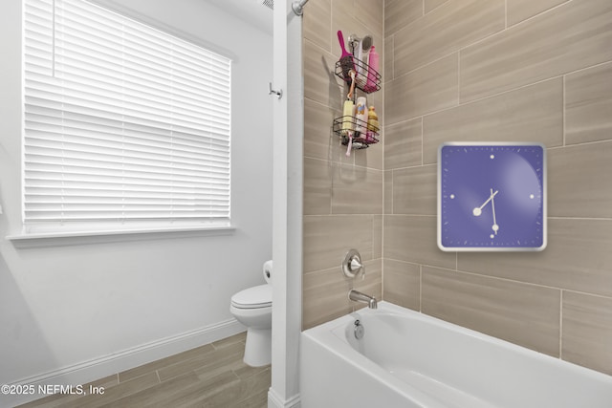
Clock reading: {"hour": 7, "minute": 29}
